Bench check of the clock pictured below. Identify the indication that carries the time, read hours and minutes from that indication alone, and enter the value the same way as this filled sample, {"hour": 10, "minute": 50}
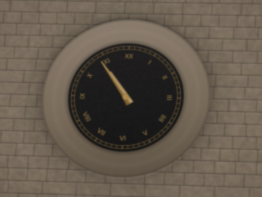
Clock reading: {"hour": 10, "minute": 54}
